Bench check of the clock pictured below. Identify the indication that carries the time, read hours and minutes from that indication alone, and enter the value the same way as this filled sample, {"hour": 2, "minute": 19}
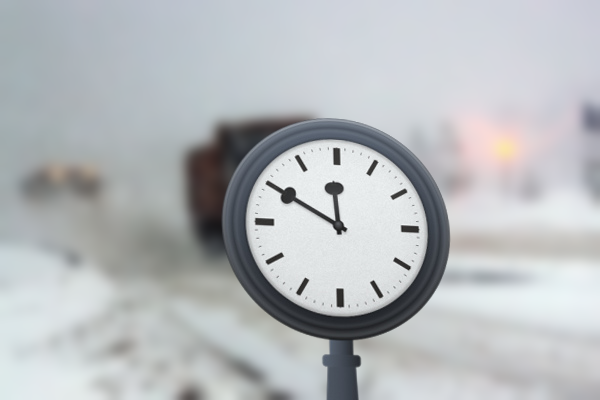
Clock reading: {"hour": 11, "minute": 50}
